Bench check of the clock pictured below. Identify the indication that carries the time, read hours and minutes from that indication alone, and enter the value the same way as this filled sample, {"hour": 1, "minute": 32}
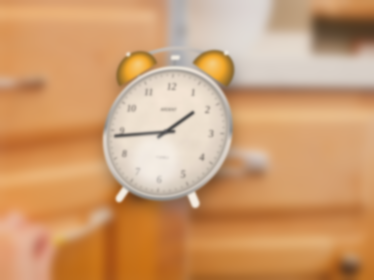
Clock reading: {"hour": 1, "minute": 44}
